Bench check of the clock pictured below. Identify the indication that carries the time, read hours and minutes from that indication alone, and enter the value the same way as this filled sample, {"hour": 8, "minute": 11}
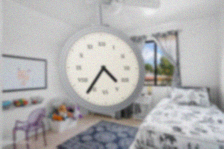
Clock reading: {"hour": 4, "minute": 36}
